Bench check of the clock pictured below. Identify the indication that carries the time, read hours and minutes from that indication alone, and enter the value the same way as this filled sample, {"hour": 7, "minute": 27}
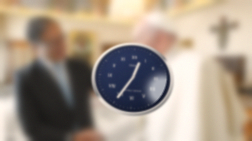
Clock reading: {"hour": 12, "minute": 35}
